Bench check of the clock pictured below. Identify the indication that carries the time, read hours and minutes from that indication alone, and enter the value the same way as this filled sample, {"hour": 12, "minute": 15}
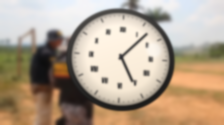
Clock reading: {"hour": 5, "minute": 7}
